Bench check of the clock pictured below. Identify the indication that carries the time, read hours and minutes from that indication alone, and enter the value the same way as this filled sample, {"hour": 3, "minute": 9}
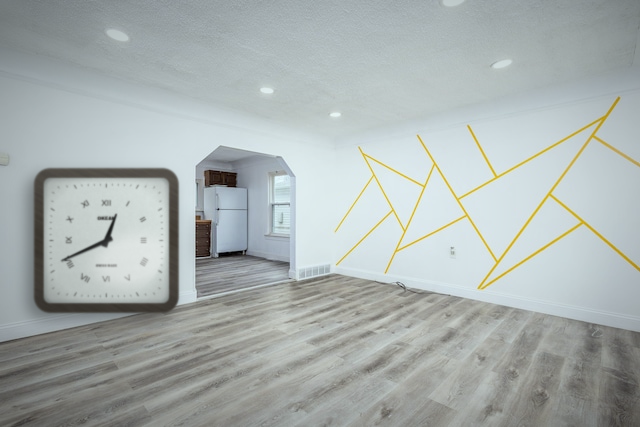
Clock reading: {"hour": 12, "minute": 41}
